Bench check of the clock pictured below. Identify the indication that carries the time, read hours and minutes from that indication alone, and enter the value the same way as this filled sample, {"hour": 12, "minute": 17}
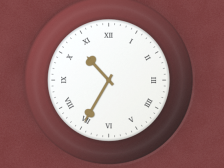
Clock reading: {"hour": 10, "minute": 35}
